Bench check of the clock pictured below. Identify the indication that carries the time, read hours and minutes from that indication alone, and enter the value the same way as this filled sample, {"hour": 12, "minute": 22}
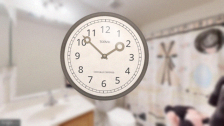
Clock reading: {"hour": 1, "minute": 52}
